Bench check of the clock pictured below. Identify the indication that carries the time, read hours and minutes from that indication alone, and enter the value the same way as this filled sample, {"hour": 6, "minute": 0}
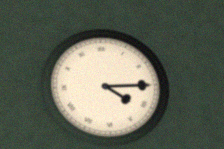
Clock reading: {"hour": 4, "minute": 15}
